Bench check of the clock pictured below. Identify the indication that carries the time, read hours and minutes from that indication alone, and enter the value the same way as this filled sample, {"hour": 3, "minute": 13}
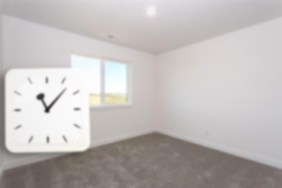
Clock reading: {"hour": 11, "minute": 7}
